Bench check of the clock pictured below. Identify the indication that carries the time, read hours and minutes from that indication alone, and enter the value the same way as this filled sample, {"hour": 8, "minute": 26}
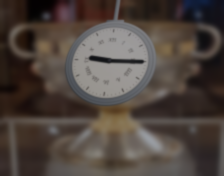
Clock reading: {"hour": 9, "minute": 15}
